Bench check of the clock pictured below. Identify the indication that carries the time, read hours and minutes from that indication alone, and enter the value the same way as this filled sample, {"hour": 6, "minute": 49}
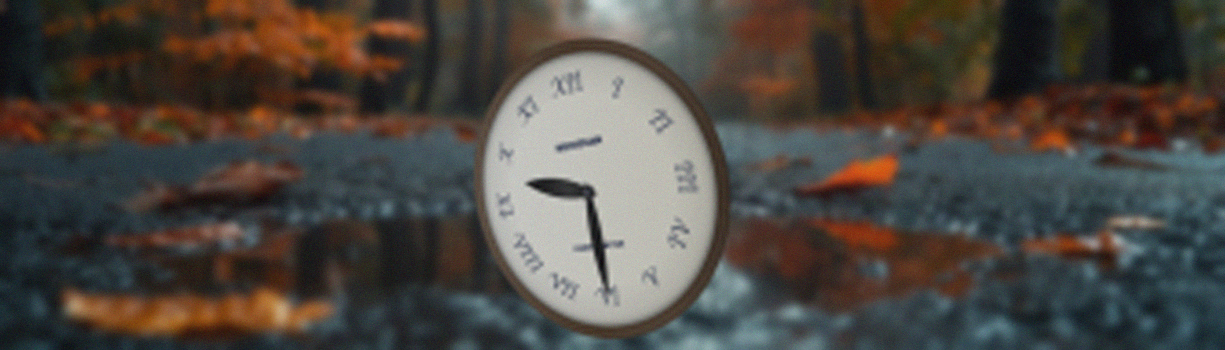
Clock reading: {"hour": 9, "minute": 30}
